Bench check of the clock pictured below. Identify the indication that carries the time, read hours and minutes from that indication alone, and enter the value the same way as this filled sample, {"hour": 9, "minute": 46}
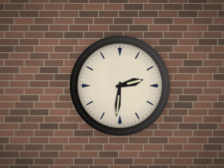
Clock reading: {"hour": 2, "minute": 31}
